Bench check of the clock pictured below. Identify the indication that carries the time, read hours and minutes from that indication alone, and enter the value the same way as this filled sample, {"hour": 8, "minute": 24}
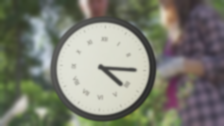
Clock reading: {"hour": 4, "minute": 15}
